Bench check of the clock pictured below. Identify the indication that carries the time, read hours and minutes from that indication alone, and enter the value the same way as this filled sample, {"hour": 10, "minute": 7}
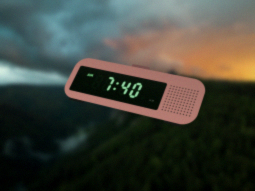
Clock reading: {"hour": 7, "minute": 40}
